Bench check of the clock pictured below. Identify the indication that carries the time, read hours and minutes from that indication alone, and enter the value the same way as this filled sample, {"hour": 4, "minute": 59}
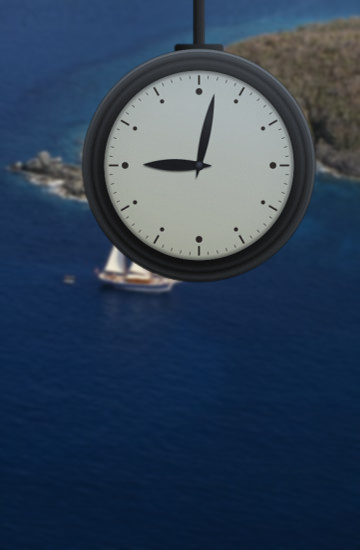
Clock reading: {"hour": 9, "minute": 2}
